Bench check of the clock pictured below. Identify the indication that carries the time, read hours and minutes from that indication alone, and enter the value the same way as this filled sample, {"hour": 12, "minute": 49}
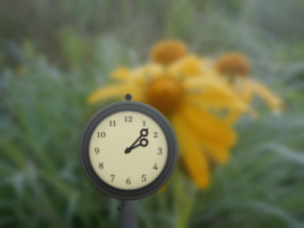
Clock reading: {"hour": 2, "minute": 7}
